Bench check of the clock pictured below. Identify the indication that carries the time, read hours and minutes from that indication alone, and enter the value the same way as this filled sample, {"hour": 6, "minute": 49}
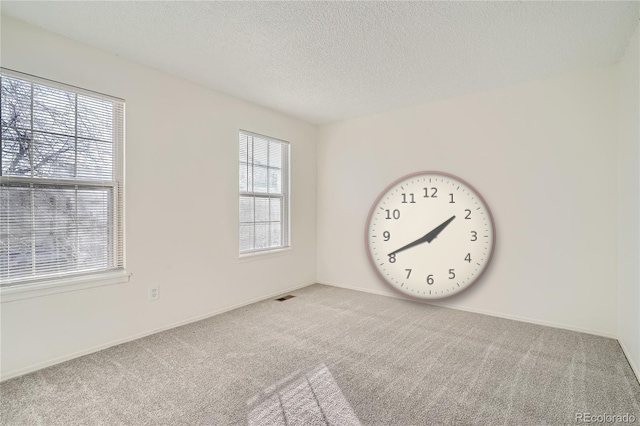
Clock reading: {"hour": 1, "minute": 41}
